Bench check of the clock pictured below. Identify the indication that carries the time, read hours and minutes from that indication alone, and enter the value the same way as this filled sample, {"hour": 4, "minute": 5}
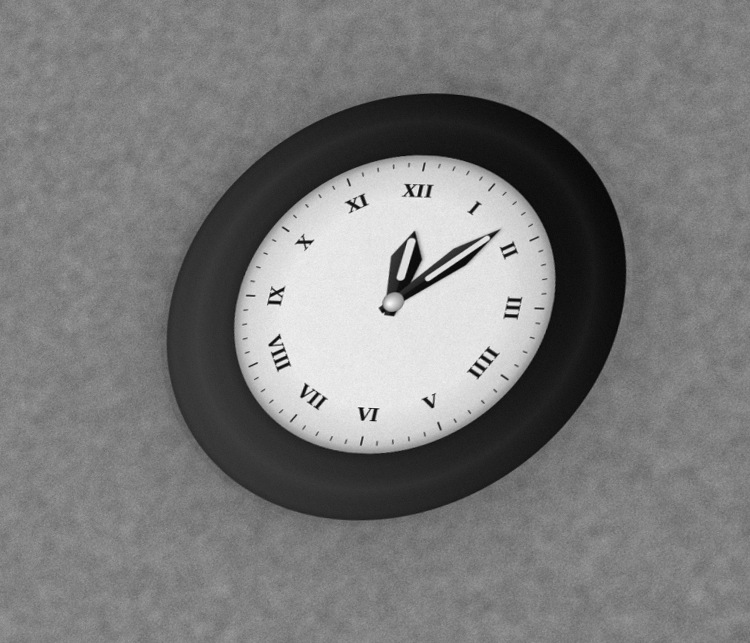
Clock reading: {"hour": 12, "minute": 8}
